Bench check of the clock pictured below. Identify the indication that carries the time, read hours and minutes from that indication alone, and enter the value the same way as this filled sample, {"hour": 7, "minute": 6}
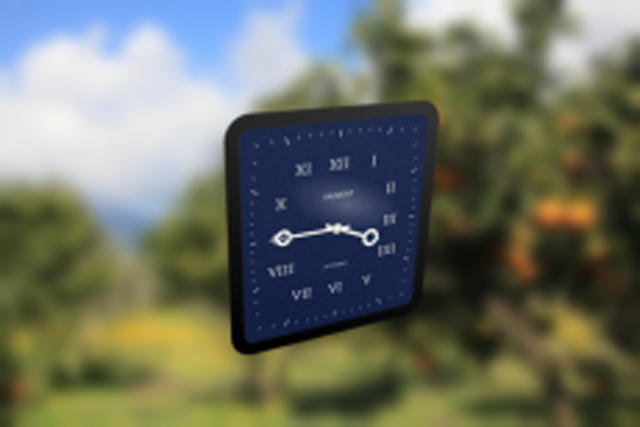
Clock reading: {"hour": 3, "minute": 45}
